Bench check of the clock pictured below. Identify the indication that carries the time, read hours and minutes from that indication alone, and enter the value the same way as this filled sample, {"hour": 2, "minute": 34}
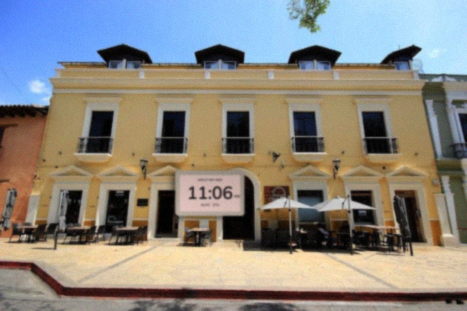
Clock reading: {"hour": 11, "minute": 6}
